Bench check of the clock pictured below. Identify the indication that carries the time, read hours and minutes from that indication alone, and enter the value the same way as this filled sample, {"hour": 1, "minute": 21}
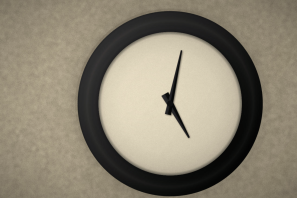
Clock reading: {"hour": 5, "minute": 2}
